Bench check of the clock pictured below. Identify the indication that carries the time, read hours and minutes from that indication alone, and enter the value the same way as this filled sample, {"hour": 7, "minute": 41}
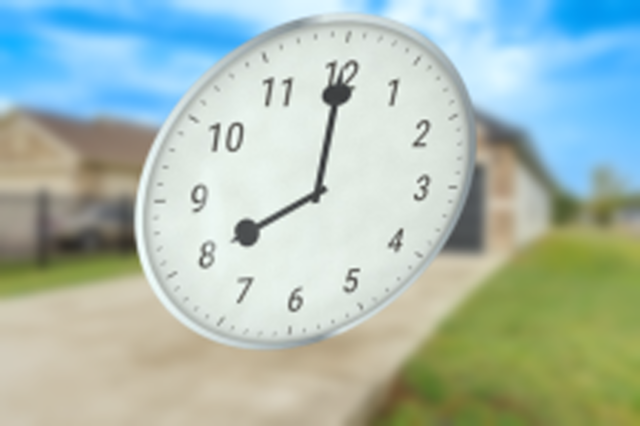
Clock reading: {"hour": 8, "minute": 0}
